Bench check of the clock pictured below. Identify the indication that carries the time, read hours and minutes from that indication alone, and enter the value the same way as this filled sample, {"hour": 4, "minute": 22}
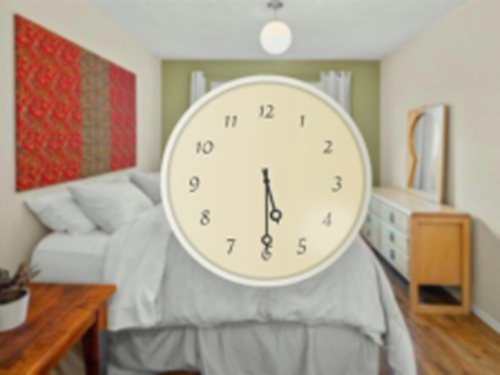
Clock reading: {"hour": 5, "minute": 30}
